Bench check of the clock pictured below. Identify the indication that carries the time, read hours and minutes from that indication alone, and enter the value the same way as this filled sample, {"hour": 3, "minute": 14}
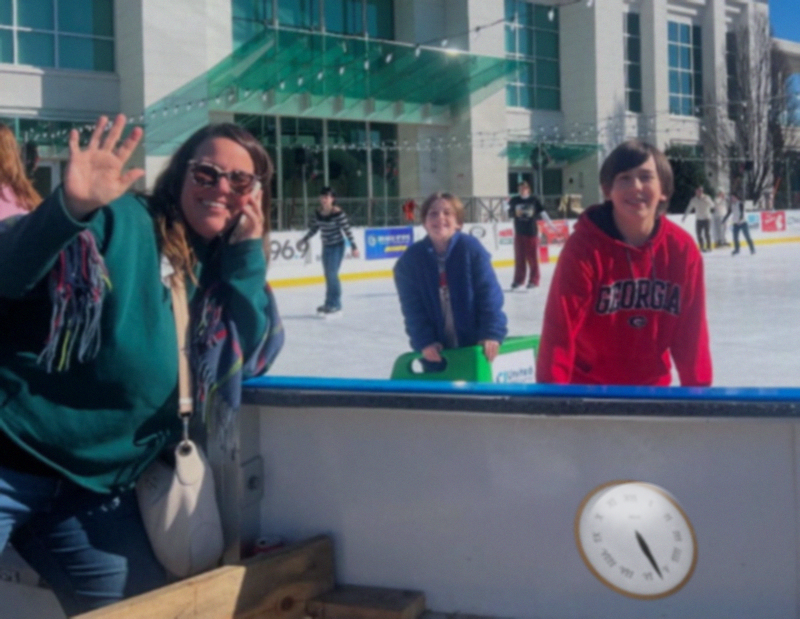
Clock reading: {"hour": 5, "minute": 27}
